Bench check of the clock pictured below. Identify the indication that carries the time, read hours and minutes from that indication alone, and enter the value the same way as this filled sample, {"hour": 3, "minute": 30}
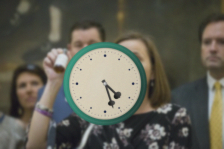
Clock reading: {"hour": 4, "minute": 27}
